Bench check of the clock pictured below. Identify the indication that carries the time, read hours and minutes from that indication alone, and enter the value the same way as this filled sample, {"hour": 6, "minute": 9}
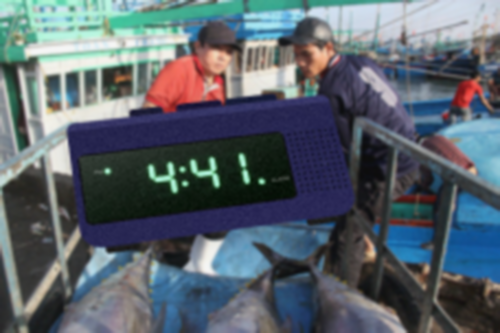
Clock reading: {"hour": 4, "minute": 41}
